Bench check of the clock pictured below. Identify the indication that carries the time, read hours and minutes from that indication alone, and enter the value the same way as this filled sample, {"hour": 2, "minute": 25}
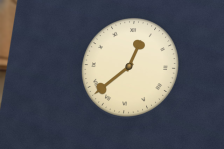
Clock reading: {"hour": 12, "minute": 38}
